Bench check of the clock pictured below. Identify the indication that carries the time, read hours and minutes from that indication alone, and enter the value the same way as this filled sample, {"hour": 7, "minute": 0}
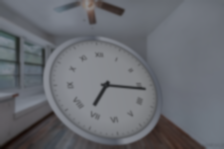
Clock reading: {"hour": 7, "minute": 16}
